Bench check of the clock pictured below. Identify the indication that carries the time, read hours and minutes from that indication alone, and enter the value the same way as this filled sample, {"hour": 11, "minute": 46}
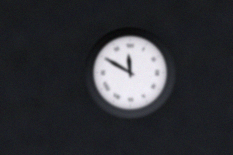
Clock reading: {"hour": 11, "minute": 50}
